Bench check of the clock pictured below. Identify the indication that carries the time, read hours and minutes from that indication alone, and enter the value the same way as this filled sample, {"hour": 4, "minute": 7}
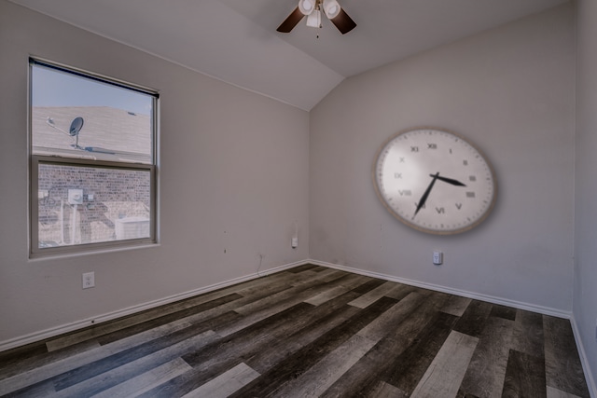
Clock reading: {"hour": 3, "minute": 35}
